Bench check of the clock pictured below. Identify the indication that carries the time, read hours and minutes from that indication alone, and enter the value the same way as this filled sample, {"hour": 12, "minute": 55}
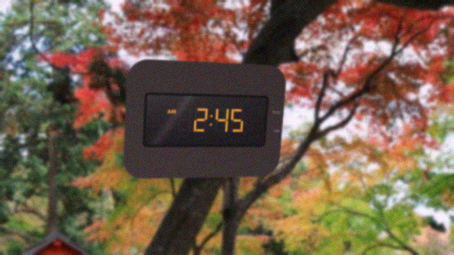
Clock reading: {"hour": 2, "minute": 45}
